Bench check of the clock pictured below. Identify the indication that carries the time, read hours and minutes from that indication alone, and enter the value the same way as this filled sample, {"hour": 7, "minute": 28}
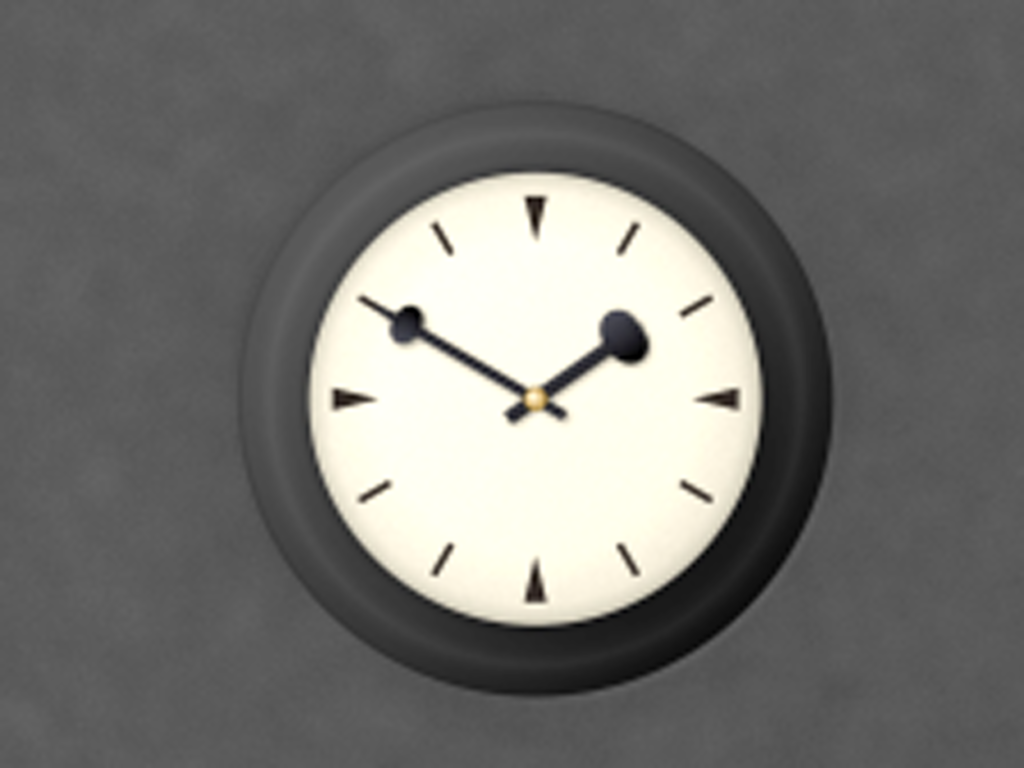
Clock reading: {"hour": 1, "minute": 50}
